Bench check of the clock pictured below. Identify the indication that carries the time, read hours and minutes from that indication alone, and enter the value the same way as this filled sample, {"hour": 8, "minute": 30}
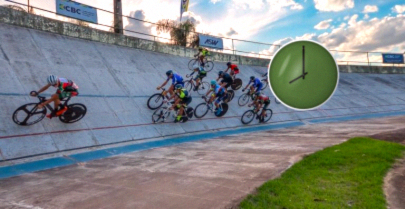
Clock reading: {"hour": 8, "minute": 0}
